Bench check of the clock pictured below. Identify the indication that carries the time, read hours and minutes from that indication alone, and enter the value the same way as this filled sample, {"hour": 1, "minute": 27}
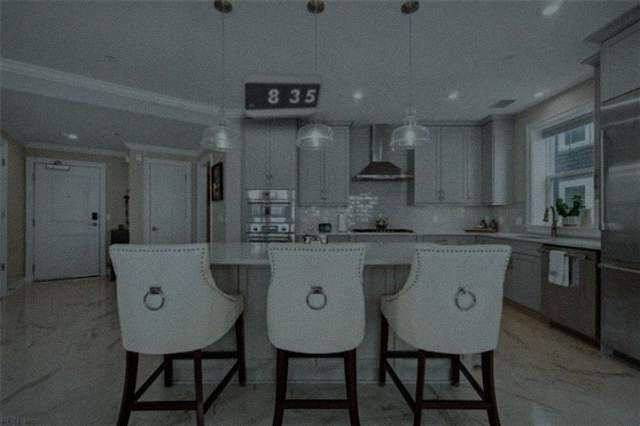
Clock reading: {"hour": 8, "minute": 35}
